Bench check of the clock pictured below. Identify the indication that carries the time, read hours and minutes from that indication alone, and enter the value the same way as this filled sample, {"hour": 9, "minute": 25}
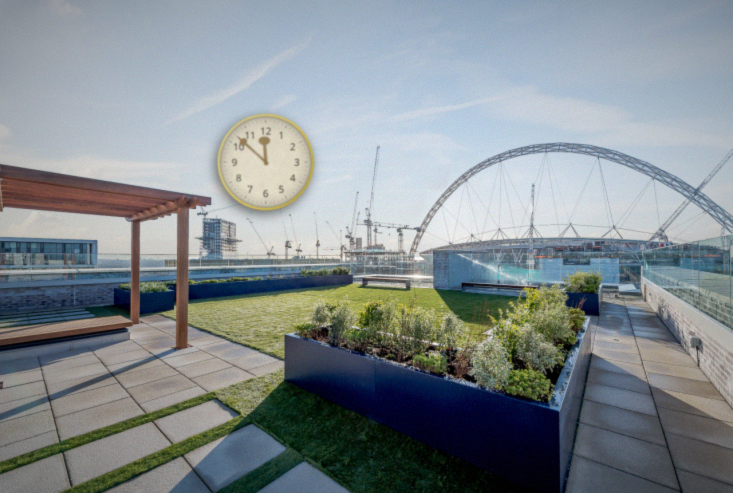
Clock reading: {"hour": 11, "minute": 52}
